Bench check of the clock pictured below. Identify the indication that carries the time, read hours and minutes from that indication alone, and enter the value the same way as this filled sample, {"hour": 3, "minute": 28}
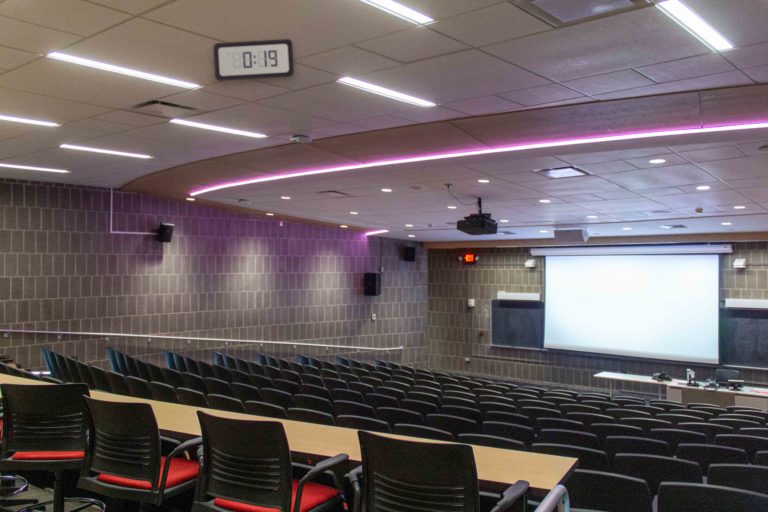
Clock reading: {"hour": 0, "minute": 19}
